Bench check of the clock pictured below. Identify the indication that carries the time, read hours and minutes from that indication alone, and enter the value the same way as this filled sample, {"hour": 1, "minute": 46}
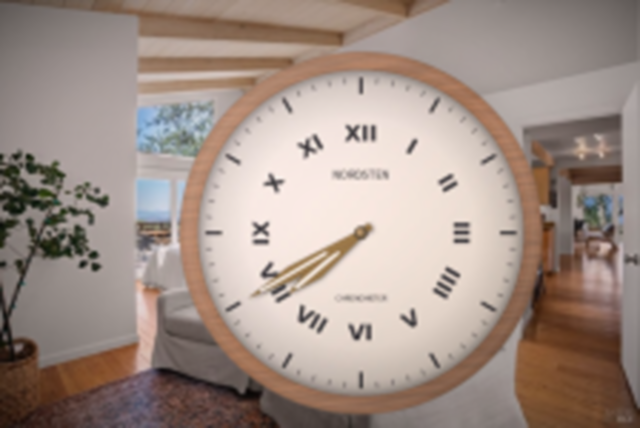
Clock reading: {"hour": 7, "minute": 40}
